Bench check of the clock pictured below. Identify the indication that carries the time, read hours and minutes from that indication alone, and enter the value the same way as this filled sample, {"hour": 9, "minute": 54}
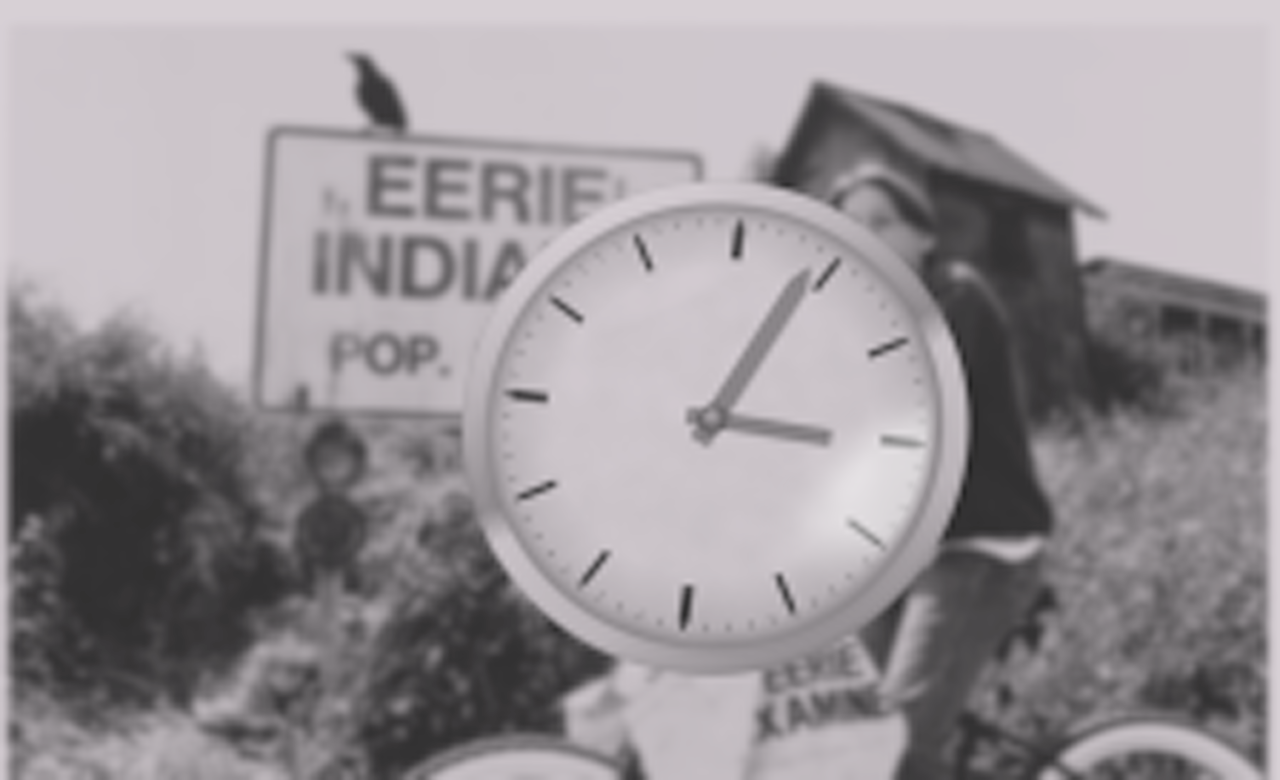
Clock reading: {"hour": 3, "minute": 4}
